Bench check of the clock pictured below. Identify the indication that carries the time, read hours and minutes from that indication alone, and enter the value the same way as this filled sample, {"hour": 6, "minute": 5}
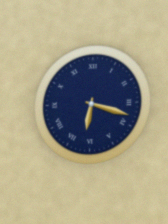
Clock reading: {"hour": 6, "minute": 18}
